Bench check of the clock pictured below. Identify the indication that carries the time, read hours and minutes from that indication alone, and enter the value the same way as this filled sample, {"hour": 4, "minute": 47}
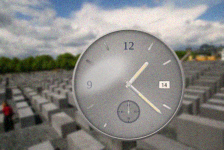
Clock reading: {"hour": 1, "minute": 22}
